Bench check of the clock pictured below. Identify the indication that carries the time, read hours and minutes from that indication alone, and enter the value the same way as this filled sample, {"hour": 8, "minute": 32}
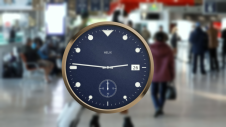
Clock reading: {"hour": 2, "minute": 46}
